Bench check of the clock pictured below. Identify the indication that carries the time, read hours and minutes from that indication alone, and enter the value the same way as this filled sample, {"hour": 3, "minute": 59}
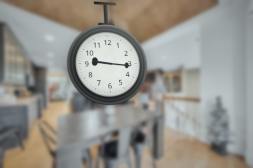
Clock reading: {"hour": 9, "minute": 16}
